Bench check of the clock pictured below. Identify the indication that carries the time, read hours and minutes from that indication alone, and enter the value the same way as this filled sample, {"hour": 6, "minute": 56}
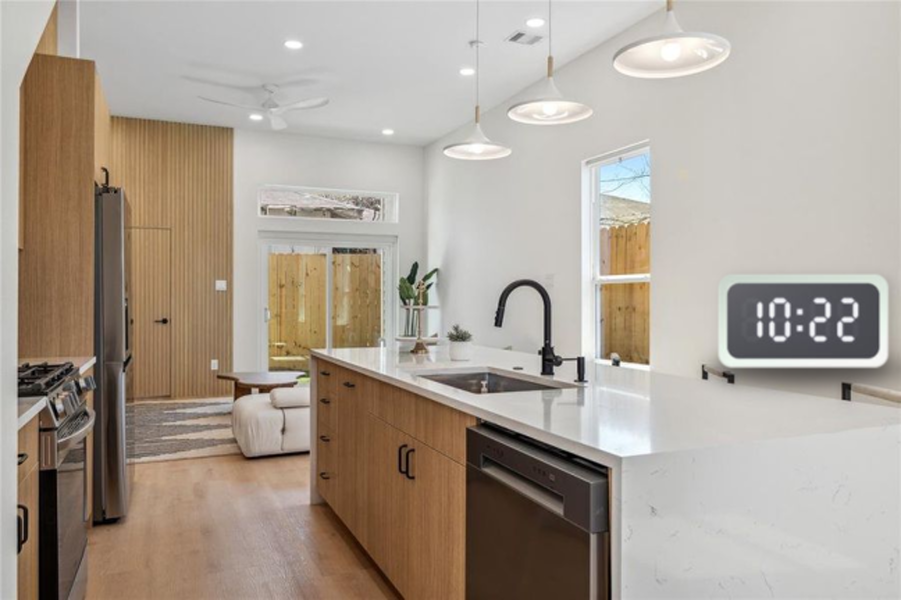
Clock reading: {"hour": 10, "minute": 22}
